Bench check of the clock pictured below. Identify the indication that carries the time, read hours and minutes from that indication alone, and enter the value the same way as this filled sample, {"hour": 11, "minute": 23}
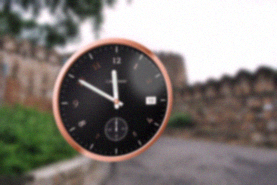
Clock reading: {"hour": 11, "minute": 50}
